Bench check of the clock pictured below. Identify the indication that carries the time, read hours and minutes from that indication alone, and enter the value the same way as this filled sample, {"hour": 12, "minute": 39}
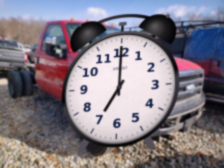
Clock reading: {"hour": 7, "minute": 0}
